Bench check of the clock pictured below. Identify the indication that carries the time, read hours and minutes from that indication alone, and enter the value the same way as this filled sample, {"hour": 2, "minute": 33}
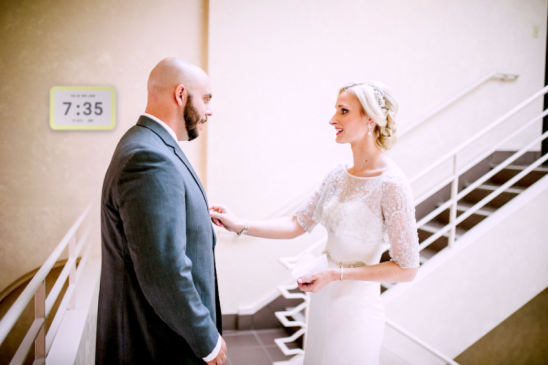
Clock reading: {"hour": 7, "minute": 35}
